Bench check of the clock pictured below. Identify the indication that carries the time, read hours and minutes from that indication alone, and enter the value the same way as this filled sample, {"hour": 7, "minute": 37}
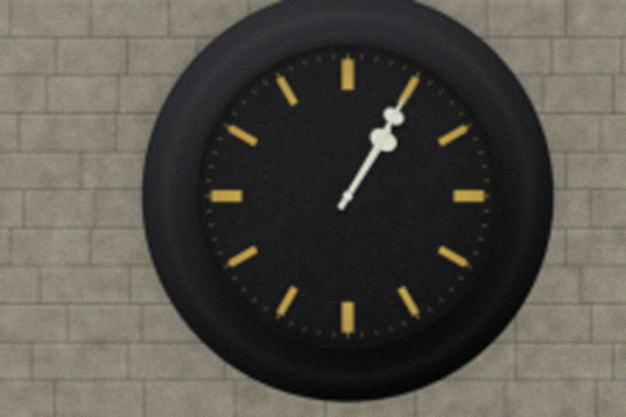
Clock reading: {"hour": 1, "minute": 5}
